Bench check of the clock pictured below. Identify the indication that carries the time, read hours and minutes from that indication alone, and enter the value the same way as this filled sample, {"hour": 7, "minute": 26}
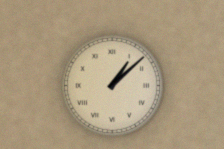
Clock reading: {"hour": 1, "minute": 8}
